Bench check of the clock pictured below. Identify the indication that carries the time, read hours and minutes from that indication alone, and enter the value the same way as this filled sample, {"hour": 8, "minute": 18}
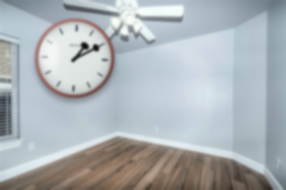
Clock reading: {"hour": 1, "minute": 10}
